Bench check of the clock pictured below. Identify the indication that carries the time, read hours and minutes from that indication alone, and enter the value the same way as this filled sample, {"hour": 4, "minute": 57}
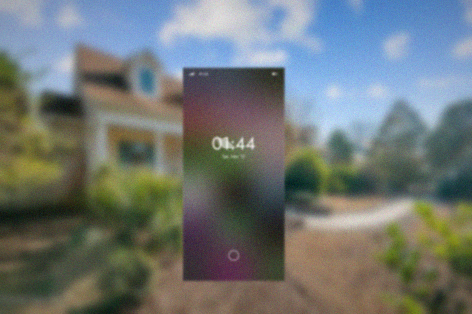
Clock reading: {"hour": 1, "minute": 44}
